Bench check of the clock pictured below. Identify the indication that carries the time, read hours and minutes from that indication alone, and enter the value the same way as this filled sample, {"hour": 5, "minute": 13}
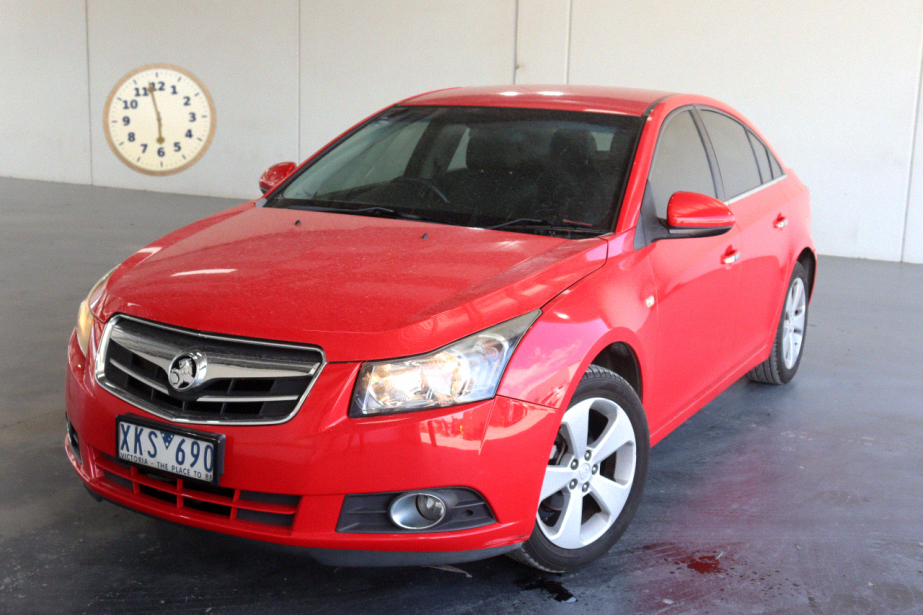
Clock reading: {"hour": 5, "minute": 58}
